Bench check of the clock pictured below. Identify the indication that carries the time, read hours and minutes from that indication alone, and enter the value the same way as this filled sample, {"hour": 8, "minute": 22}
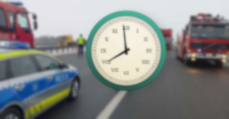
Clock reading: {"hour": 7, "minute": 59}
